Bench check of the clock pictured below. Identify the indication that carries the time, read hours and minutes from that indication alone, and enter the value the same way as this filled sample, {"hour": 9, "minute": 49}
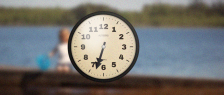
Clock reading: {"hour": 6, "minute": 33}
